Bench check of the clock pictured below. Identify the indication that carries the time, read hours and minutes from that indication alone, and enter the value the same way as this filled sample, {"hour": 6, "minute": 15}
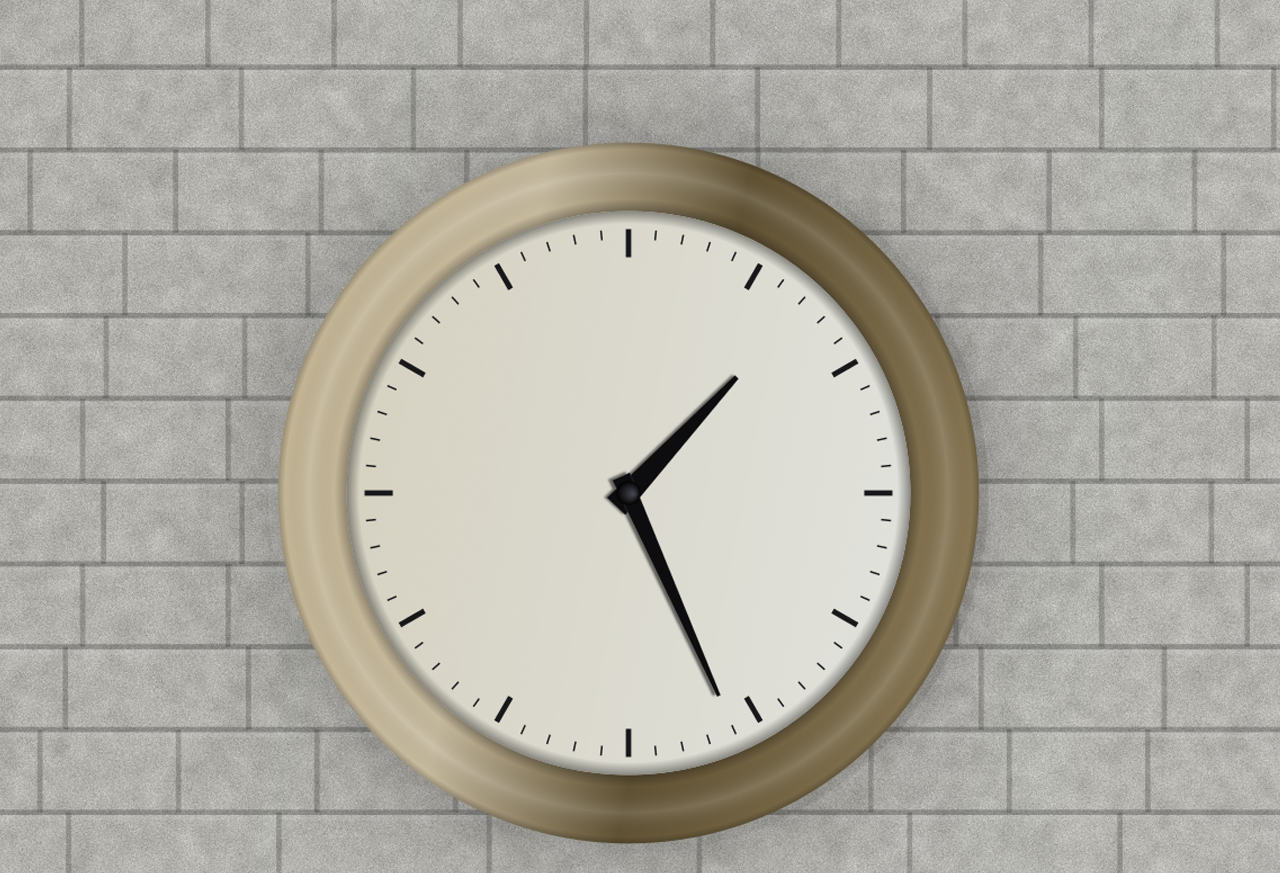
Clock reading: {"hour": 1, "minute": 26}
